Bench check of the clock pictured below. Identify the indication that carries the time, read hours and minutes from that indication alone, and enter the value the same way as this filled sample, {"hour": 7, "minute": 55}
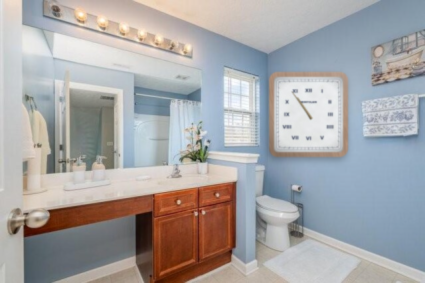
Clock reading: {"hour": 10, "minute": 54}
